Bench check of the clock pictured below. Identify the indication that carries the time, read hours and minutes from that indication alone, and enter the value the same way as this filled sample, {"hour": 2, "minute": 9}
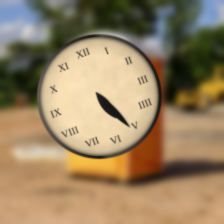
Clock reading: {"hour": 5, "minute": 26}
